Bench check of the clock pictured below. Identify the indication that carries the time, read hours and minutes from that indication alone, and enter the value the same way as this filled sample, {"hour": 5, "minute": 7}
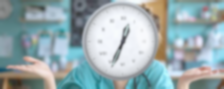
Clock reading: {"hour": 12, "minute": 34}
